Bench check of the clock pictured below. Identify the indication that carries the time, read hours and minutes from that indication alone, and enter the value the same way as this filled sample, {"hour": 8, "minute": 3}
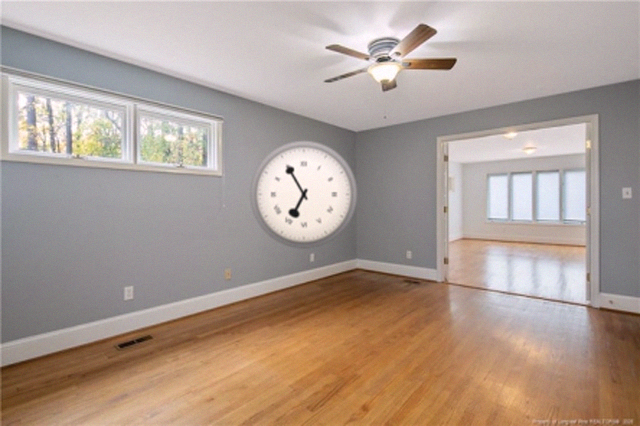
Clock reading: {"hour": 6, "minute": 55}
